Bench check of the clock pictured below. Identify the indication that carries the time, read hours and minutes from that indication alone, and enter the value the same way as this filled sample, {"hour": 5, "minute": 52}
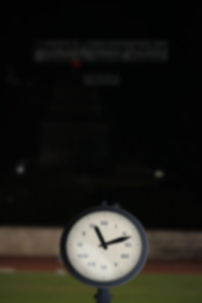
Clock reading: {"hour": 11, "minute": 12}
